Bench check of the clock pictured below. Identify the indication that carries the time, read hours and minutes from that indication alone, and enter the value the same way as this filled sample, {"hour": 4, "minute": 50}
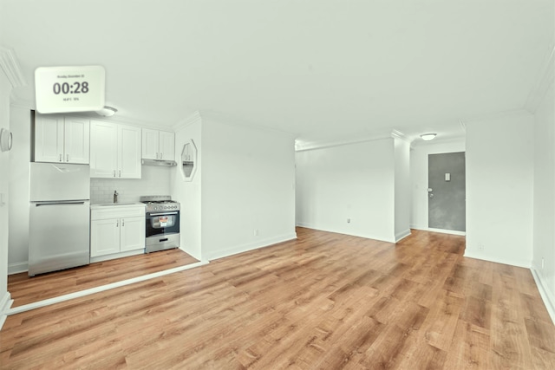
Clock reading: {"hour": 0, "minute": 28}
